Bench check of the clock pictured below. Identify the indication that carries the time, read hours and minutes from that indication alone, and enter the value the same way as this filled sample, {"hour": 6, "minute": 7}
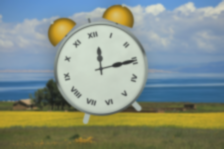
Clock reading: {"hour": 12, "minute": 15}
